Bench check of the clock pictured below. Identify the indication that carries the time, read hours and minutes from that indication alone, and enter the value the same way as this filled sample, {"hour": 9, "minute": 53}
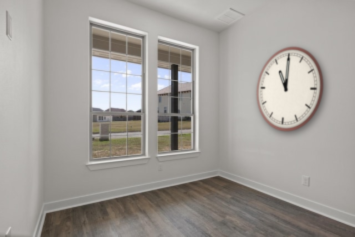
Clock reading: {"hour": 11, "minute": 0}
